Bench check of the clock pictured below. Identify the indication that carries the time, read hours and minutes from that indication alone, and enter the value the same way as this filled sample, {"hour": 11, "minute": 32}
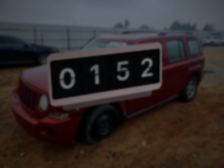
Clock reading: {"hour": 1, "minute": 52}
